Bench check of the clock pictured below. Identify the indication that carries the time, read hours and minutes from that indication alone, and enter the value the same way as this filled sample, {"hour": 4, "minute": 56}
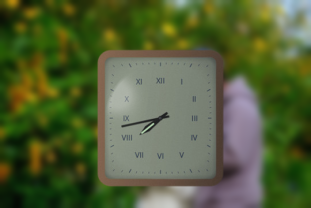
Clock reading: {"hour": 7, "minute": 43}
